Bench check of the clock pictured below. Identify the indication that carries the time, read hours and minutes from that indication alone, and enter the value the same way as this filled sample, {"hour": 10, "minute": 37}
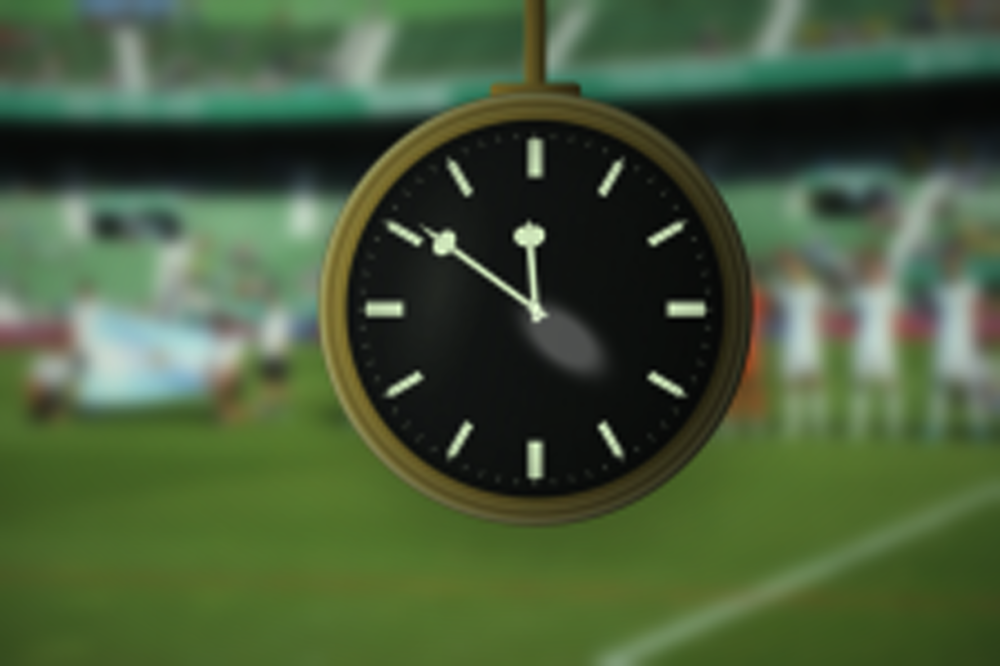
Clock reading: {"hour": 11, "minute": 51}
